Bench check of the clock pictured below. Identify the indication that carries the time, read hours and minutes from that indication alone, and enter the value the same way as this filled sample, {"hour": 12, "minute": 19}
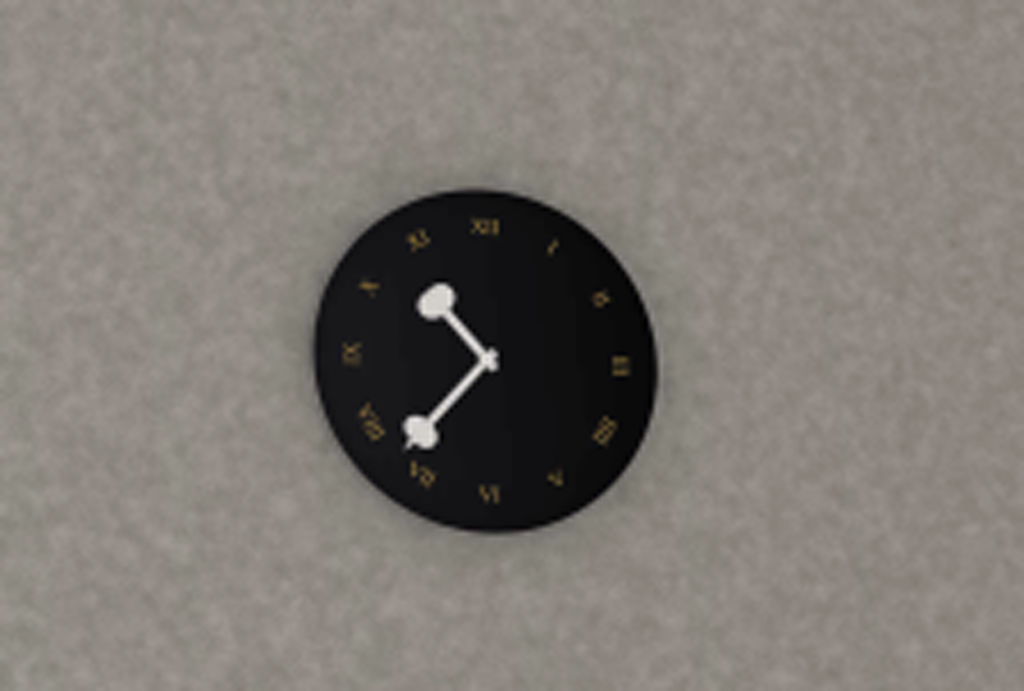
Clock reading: {"hour": 10, "minute": 37}
